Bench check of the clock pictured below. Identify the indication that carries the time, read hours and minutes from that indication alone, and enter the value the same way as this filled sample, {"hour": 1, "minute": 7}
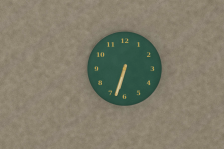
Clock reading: {"hour": 6, "minute": 33}
